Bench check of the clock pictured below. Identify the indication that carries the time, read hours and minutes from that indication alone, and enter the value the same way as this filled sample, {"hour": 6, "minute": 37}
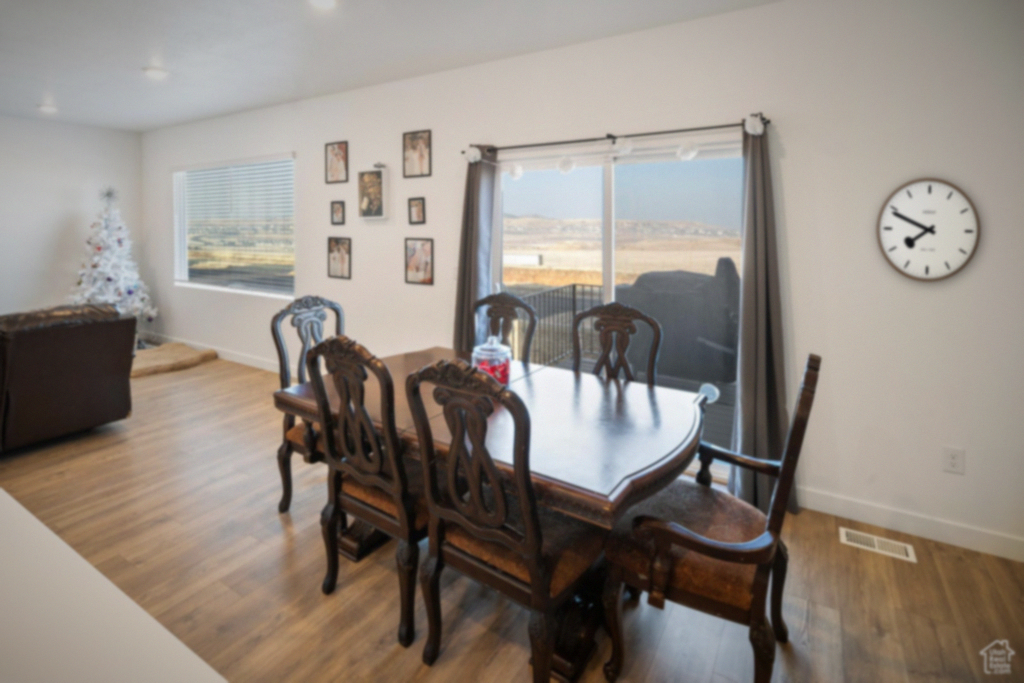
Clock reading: {"hour": 7, "minute": 49}
